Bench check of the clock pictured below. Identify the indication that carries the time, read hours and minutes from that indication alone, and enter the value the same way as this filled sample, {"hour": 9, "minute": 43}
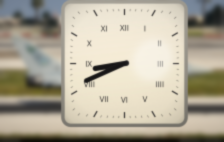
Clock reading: {"hour": 8, "minute": 41}
